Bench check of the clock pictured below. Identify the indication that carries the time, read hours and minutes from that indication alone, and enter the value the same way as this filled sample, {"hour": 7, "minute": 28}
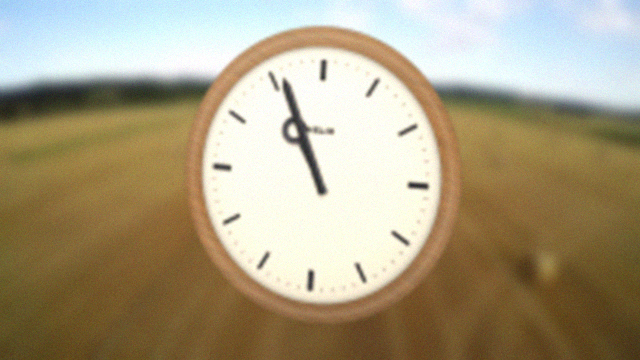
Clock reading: {"hour": 10, "minute": 56}
